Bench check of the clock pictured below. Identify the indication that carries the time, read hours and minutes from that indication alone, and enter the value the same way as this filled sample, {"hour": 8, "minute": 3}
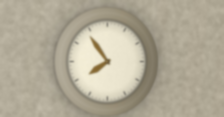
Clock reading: {"hour": 7, "minute": 54}
